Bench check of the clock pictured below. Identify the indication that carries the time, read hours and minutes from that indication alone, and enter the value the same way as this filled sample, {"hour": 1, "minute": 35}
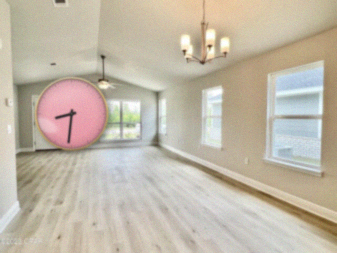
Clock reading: {"hour": 8, "minute": 31}
